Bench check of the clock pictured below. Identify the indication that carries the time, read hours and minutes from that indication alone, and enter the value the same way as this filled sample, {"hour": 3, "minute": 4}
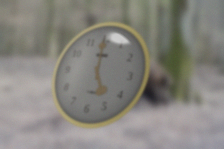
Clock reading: {"hour": 4, "minute": 59}
